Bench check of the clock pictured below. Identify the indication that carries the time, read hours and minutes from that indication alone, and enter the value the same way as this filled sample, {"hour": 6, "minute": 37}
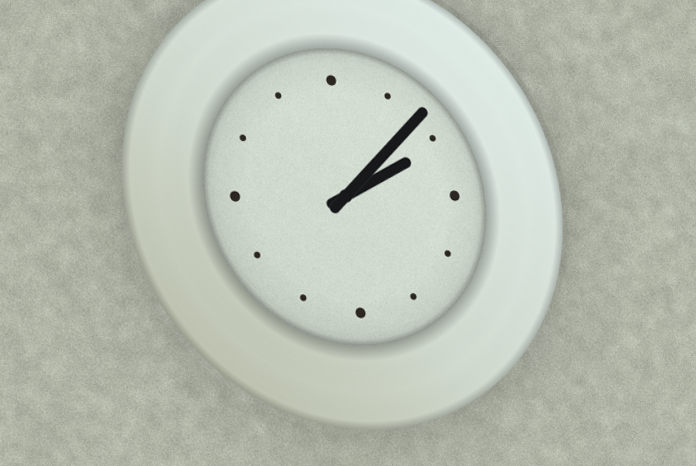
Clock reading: {"hour": 2, "minute": 8}
